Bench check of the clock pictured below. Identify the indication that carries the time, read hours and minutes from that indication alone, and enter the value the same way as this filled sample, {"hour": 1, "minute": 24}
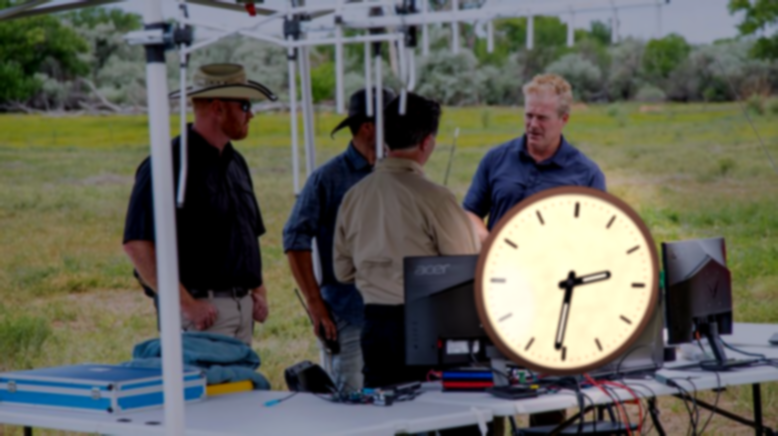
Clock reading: {"hour": 2, "minute": 31}
